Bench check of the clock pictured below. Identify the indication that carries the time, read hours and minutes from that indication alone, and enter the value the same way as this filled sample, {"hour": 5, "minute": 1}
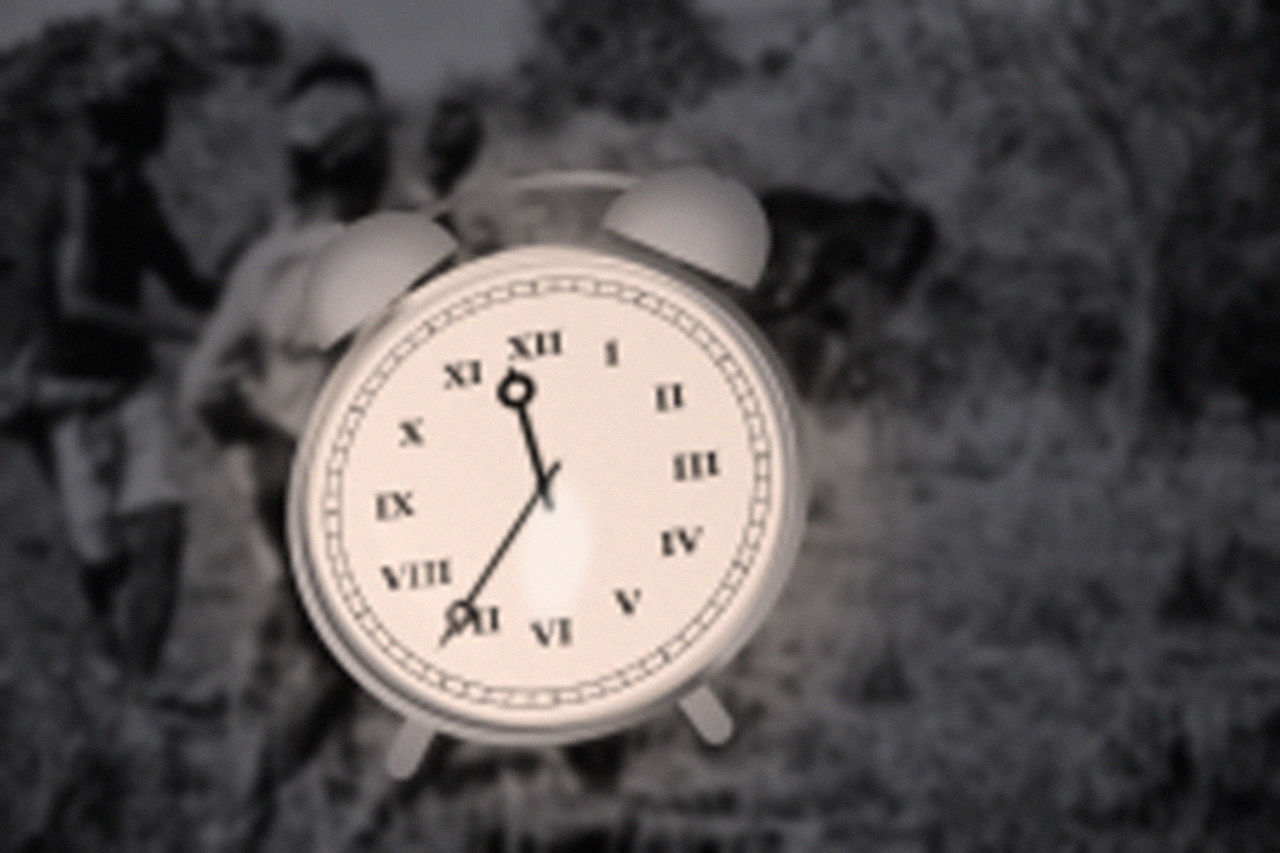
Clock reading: {"hour": 11, "minute": 36}
